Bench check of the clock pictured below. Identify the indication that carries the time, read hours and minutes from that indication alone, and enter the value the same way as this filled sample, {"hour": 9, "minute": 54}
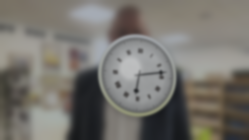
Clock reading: {"hour": 6, "minute": 13}
